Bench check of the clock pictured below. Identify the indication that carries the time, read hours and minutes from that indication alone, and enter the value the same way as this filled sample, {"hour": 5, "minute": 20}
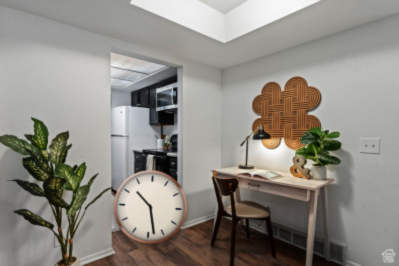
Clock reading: {"hour": 10, "minute": 28}
